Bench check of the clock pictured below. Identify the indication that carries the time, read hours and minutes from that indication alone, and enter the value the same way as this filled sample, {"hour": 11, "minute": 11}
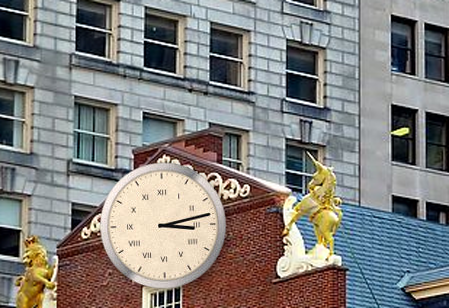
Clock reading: {"hour": 3, "minute": 13}
